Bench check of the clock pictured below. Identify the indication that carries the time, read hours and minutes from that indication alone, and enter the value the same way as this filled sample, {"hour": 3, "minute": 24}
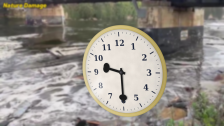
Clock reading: {"hour": 9, "minute": 30}
